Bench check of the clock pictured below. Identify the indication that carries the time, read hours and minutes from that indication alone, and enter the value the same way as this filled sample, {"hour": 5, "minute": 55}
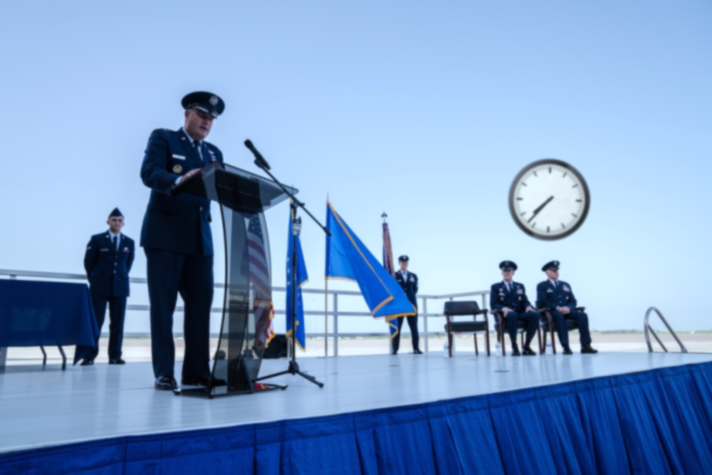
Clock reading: {"hour": 7, "minute": 37}
